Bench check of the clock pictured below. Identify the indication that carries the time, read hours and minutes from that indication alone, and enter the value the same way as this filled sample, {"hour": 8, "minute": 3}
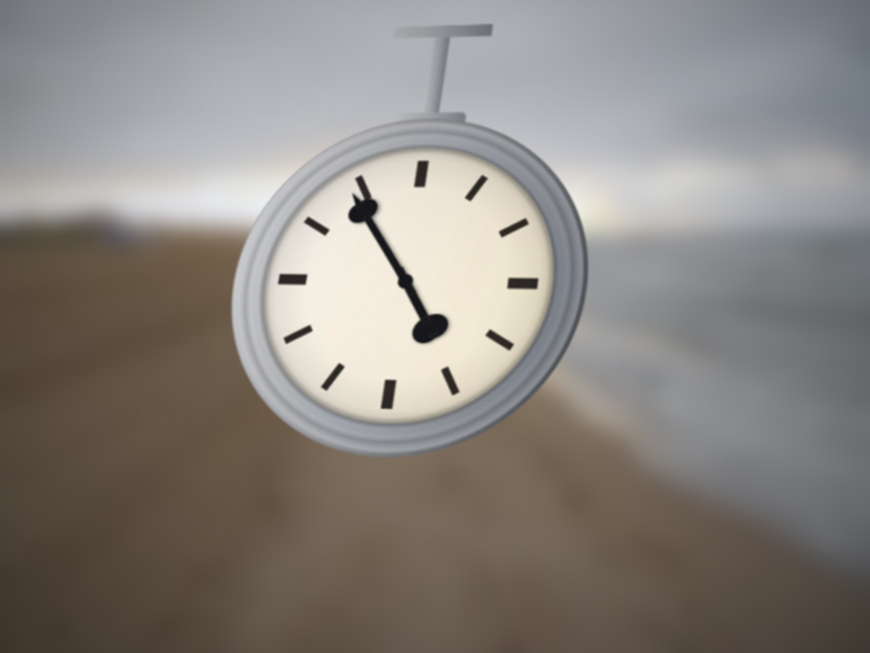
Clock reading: {"hour": 4, "minute": 54}
